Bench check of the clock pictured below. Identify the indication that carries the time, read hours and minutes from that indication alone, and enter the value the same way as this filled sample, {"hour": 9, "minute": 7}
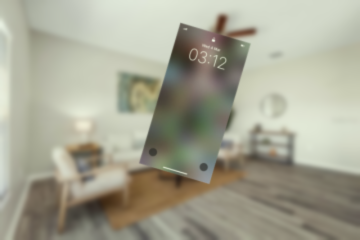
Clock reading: {"hour": 3, "minute": 12}
